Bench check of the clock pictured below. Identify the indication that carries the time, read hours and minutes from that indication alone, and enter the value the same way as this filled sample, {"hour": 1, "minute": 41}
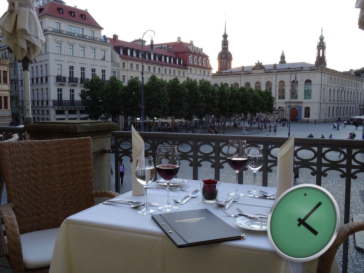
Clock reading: {"hour": 4, "minute": 7}
